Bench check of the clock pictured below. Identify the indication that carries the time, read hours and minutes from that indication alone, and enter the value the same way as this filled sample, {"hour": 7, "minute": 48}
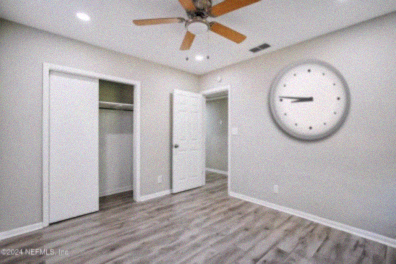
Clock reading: {"hour": 8, "minute": 46}
